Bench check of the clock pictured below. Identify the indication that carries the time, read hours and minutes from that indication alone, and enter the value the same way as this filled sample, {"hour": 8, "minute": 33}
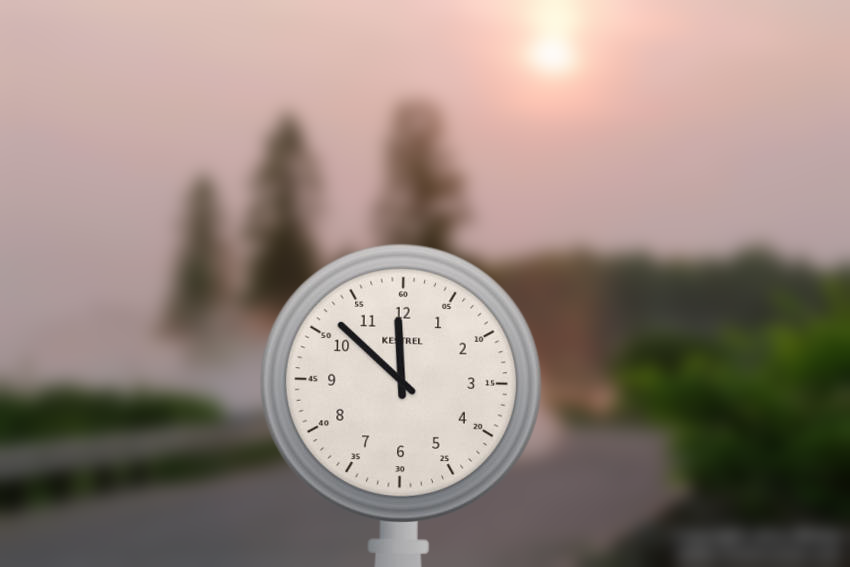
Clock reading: {"hour": 11, "minute": 52}
